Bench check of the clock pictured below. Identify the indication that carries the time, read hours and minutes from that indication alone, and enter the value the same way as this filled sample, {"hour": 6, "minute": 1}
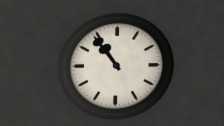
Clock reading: {"hour": 10, "minute": 54}
